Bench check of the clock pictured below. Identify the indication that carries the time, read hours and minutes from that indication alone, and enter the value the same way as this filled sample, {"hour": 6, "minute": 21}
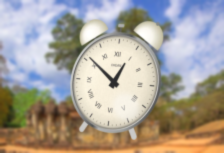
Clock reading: {"hour": 12, "minute": 51}
